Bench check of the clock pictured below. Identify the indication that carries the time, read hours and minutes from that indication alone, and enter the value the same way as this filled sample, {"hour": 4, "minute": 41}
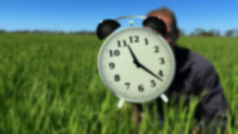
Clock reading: {"hour": 11, "minute": 22}
